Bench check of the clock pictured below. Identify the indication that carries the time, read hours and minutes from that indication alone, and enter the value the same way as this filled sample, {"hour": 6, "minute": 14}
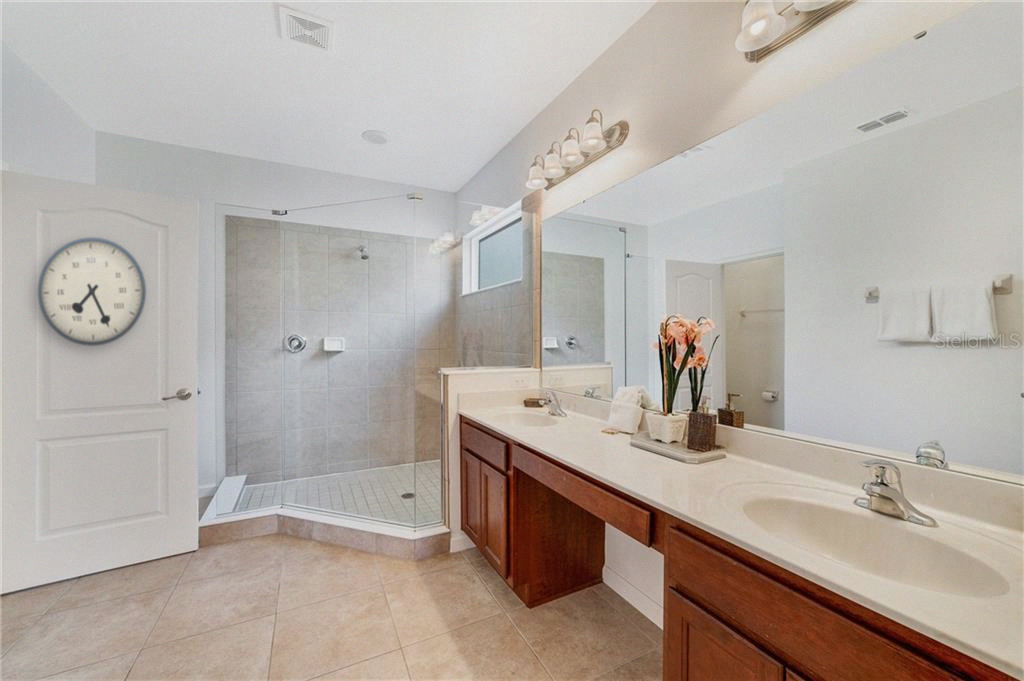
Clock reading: {"hour": 7, "minute": 26}
